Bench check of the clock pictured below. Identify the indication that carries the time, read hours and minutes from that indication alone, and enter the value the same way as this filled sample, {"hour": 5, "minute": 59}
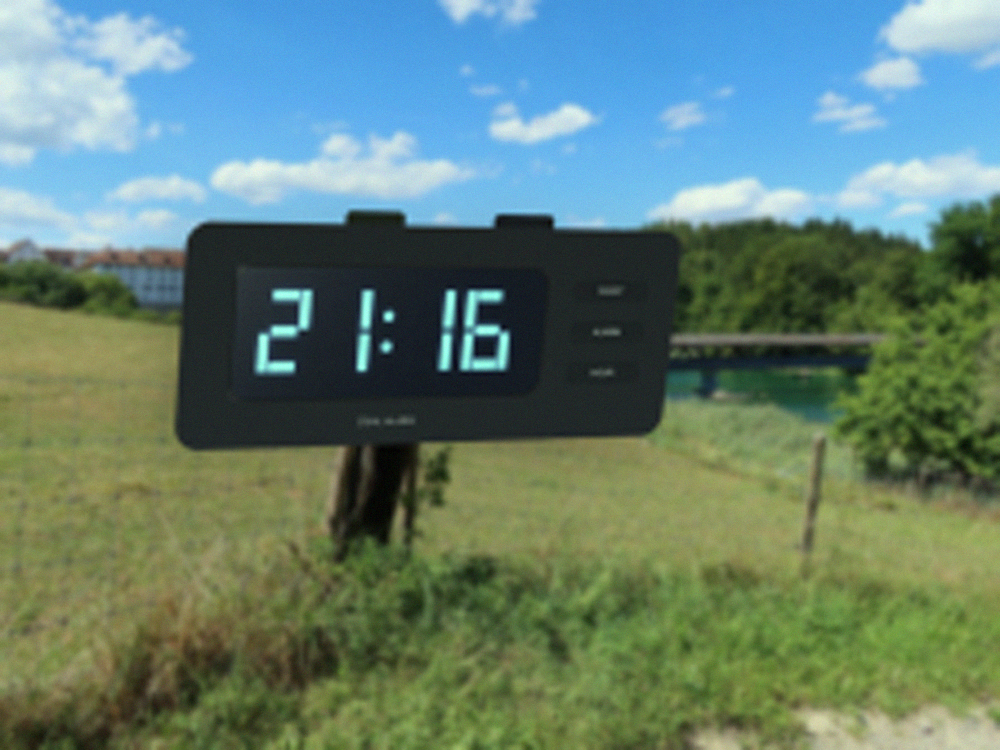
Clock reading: {"hour": 21, "minute": 16}
